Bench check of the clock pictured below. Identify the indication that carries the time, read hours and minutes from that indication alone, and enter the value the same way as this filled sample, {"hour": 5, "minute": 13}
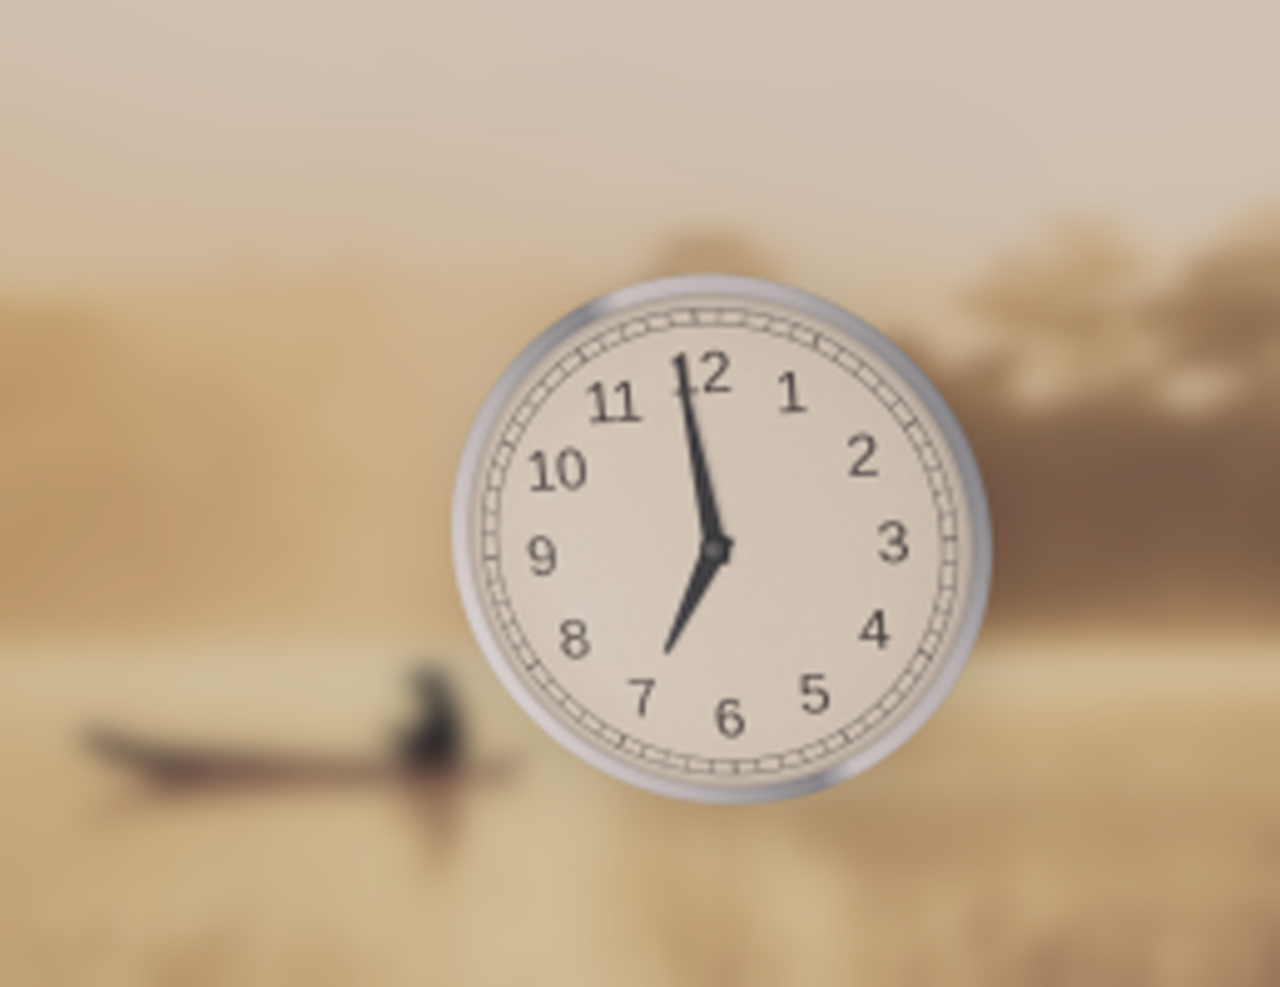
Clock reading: {"hour": 6, "minute": 59}
